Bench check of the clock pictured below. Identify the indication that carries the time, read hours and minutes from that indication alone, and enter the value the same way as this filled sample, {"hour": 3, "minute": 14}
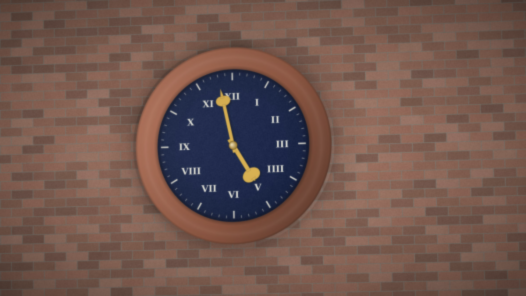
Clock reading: {"hour": 4, "minute": 58}
